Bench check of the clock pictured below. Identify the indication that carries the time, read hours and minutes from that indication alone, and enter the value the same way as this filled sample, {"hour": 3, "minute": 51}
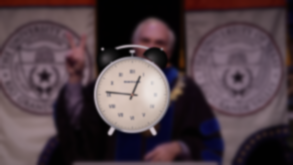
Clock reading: {"hour": 12, "minute": 46}
